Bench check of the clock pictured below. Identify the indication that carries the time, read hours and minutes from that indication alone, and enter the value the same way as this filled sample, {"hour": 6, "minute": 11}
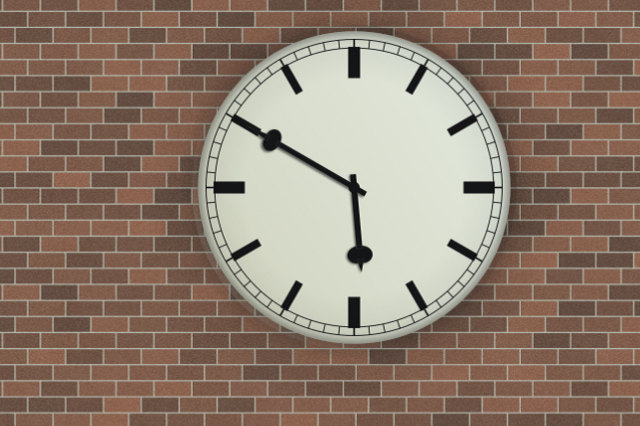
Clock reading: {"hour": 5, "minute": 50}
